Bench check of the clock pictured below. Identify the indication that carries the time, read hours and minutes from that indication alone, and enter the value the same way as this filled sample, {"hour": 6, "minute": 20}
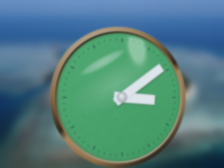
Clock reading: {"hour": 3, "minute": 9}
